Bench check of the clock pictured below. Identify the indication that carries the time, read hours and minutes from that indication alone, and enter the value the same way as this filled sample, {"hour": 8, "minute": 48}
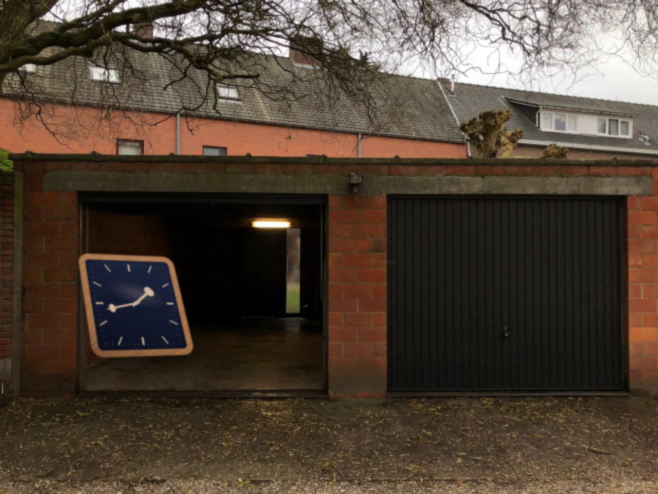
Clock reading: {"hour": 1, "minute": 43}
